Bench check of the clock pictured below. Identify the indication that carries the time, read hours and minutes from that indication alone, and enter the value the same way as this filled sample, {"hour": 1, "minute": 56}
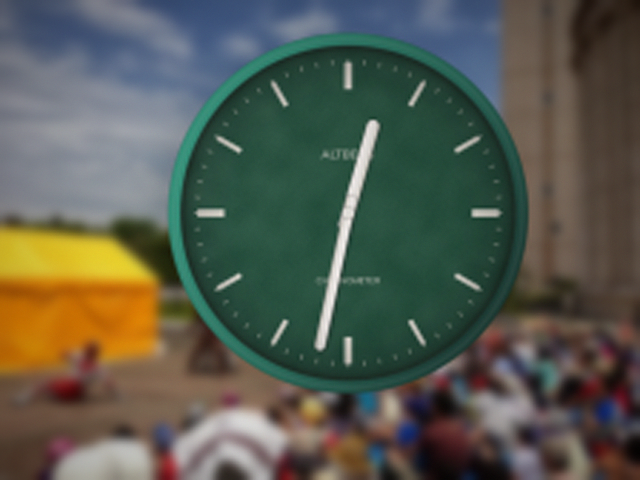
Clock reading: {"hour": 12, "minute": 32}
